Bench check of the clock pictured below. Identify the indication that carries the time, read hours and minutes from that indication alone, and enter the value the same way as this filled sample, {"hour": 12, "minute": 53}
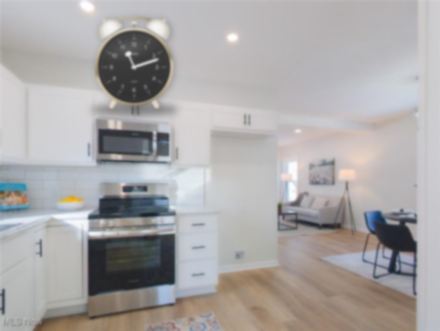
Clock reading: {"hour": 11, "minute": 12}
